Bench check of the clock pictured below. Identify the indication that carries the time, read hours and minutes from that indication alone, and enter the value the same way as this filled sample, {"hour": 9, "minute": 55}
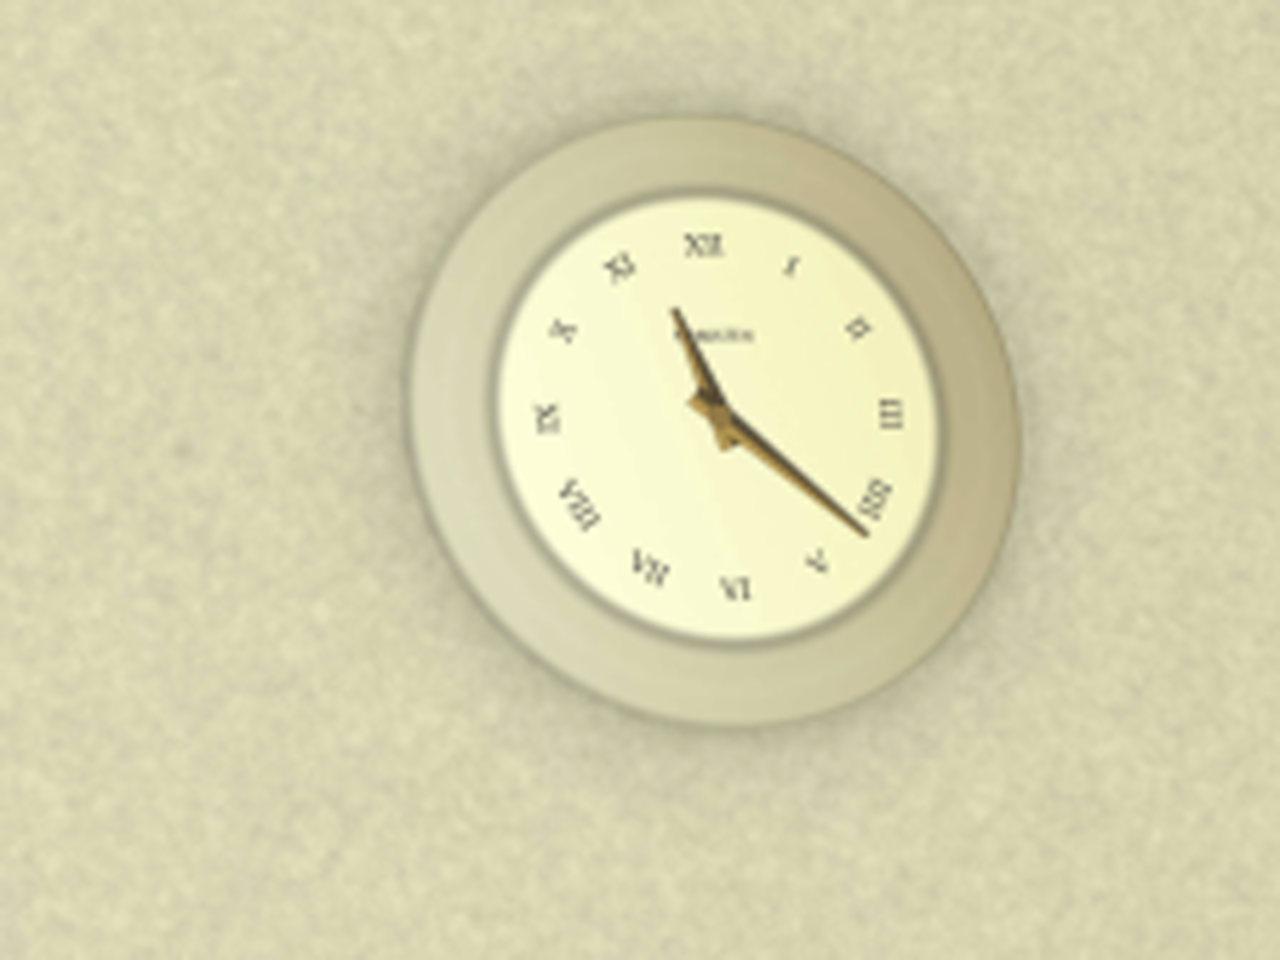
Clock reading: {"hour": 11, "minute": 22}
